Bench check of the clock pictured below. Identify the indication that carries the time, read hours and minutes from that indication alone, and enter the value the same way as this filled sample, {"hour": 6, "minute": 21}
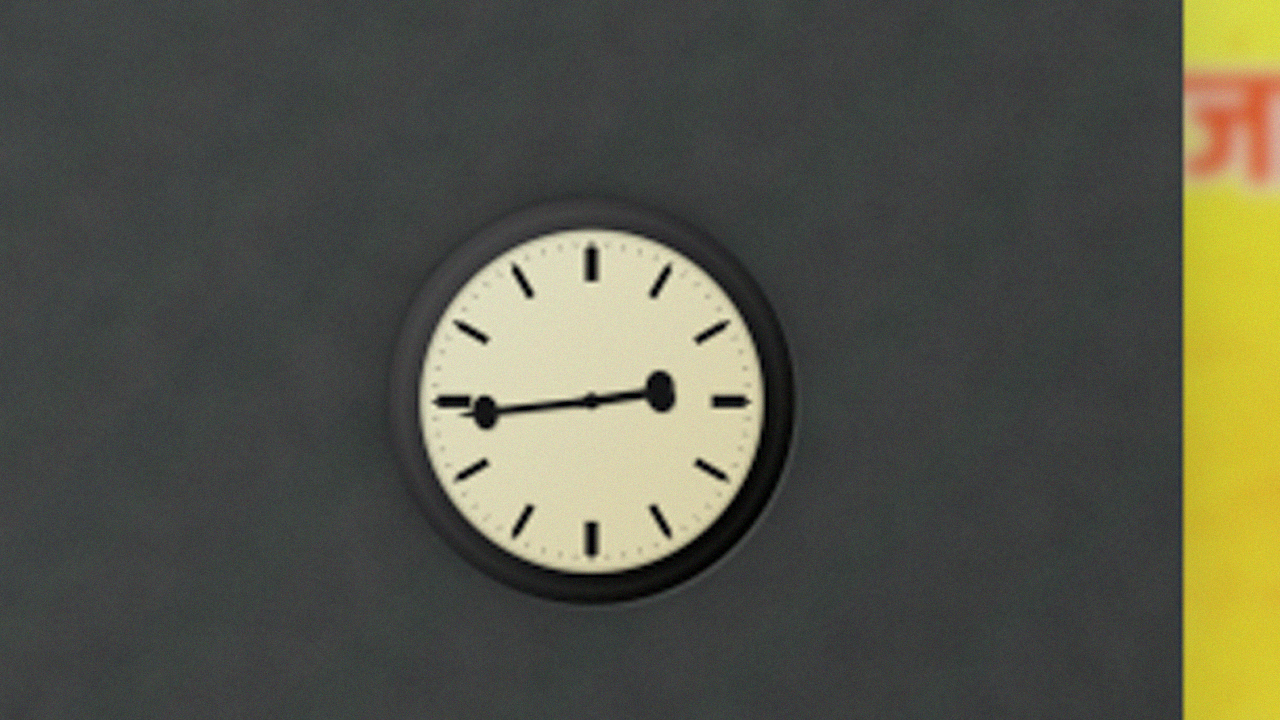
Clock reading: {"hour": 2, "minute": 44}
